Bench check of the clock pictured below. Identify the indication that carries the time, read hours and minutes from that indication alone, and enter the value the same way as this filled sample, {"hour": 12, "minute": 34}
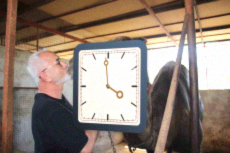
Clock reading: {"hour": 3, "minute": 59}
